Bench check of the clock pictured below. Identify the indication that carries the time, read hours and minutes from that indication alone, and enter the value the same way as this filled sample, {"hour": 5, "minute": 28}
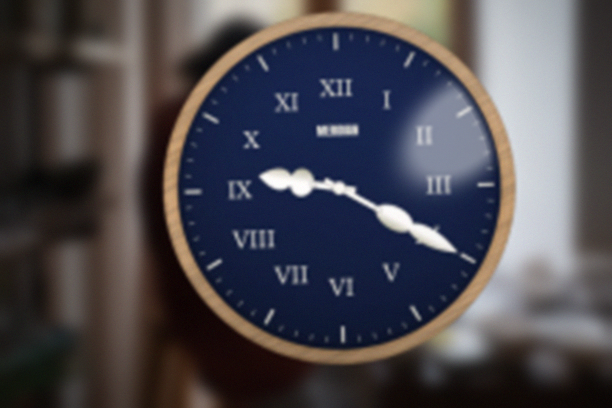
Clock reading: {"hour": 9, "minute": 20}
